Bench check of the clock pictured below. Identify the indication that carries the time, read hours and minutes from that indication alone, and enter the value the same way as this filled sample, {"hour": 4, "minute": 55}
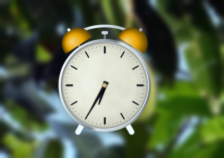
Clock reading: {"hour": 6, "minute": 35}
